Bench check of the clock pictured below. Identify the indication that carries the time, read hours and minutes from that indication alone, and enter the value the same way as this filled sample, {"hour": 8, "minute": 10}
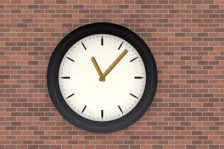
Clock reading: {"hour": 11, "minute": 7}
